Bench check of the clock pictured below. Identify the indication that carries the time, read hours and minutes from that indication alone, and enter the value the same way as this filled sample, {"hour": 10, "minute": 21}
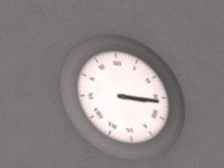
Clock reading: {"hour": 3, "minute": 16}
